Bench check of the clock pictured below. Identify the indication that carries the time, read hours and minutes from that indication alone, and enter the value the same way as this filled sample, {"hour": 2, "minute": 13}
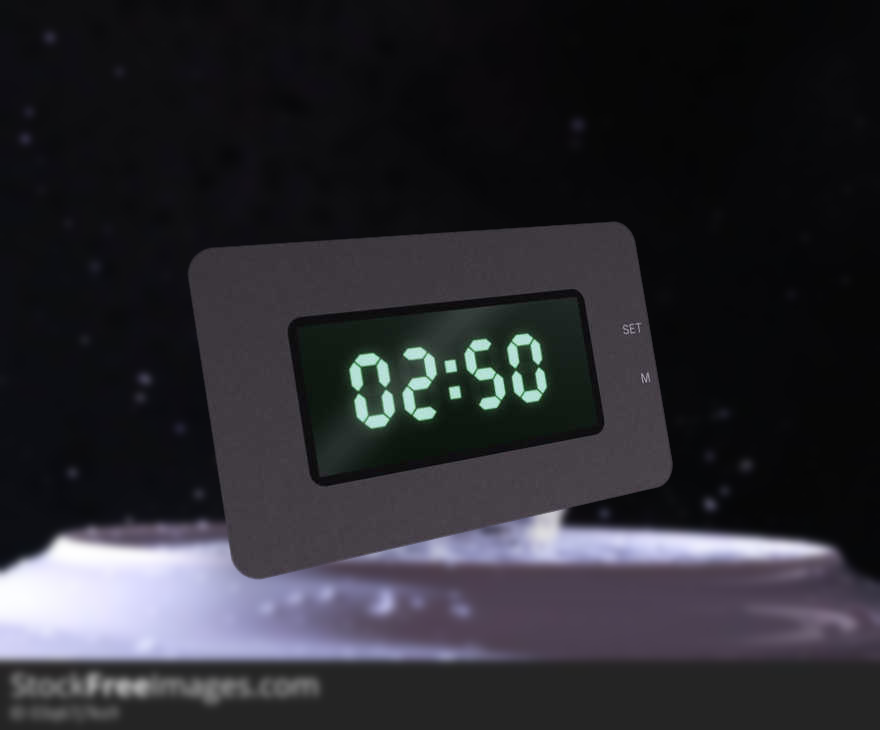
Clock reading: {"hour": 2, "minute": 50}
